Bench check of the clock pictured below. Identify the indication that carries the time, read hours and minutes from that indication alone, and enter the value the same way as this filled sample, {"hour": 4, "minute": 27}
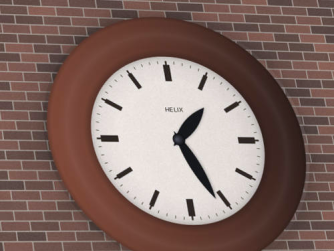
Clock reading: {"hour": 1, "minute": 26}
